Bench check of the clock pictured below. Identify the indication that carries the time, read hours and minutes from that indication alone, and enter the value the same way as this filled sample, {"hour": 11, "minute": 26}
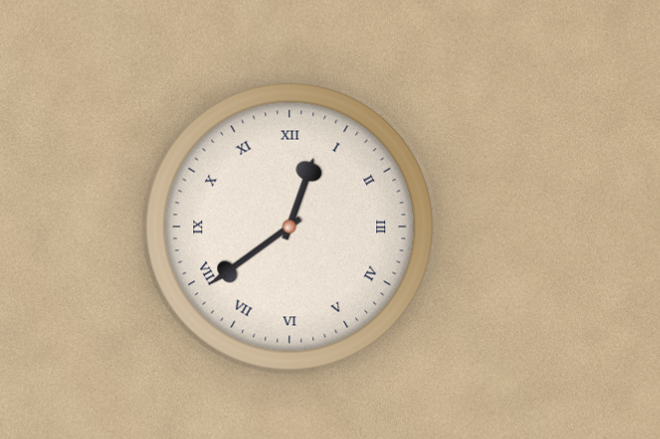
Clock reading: {"hour": 12, "minute": 39}
